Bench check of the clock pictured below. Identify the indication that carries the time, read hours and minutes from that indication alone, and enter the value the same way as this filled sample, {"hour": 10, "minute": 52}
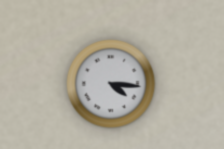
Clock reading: {"hour": 4, "minute": 16}
